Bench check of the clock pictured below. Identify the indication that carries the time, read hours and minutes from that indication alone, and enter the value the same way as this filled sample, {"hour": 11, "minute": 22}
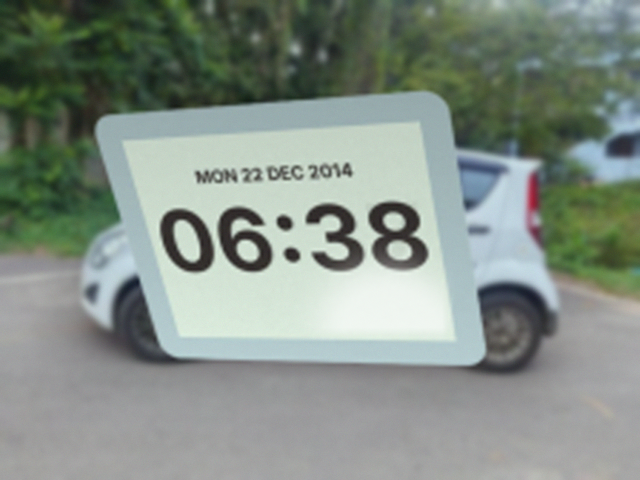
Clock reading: {"hour": 6, "minute": 38}
